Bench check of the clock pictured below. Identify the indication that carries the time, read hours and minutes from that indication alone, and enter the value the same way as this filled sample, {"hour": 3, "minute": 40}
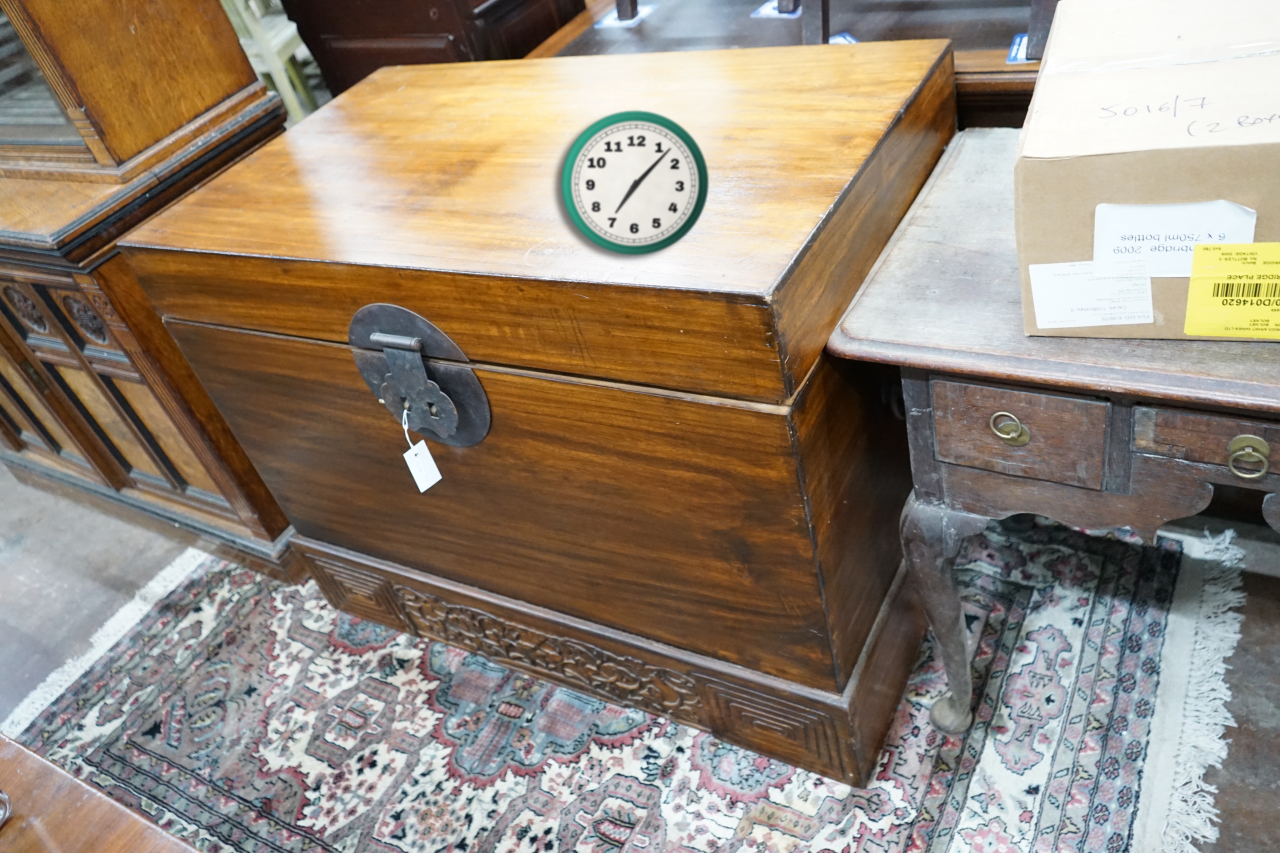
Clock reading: {"hour": 7, "minute": 7}
